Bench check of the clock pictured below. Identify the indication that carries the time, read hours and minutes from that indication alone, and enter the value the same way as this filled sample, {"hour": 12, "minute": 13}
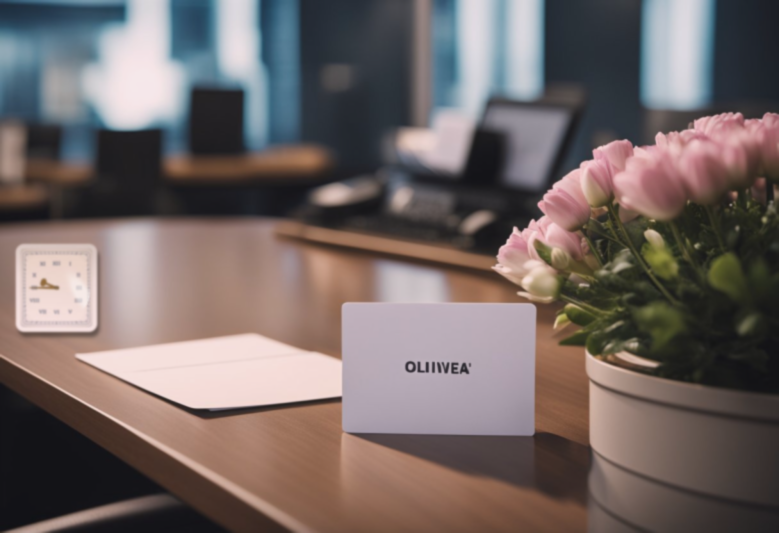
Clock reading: {"hour": 9, "minute": 45}
